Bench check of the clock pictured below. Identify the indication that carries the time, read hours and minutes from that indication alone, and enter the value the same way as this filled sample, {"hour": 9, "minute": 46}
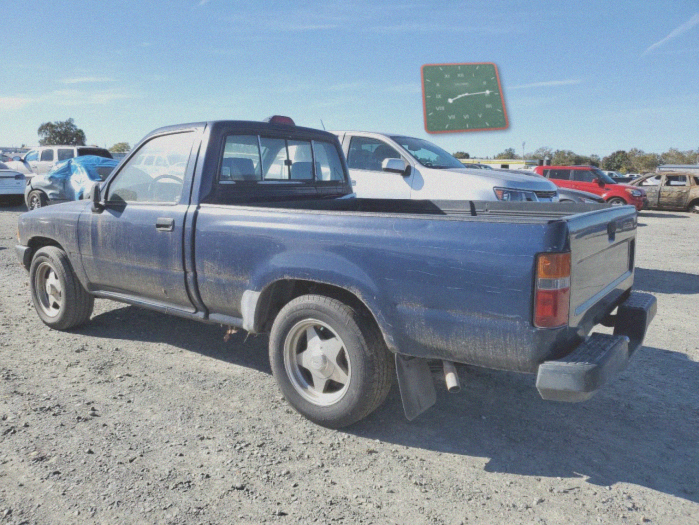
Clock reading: {"hour": 8, "minute": 14}
